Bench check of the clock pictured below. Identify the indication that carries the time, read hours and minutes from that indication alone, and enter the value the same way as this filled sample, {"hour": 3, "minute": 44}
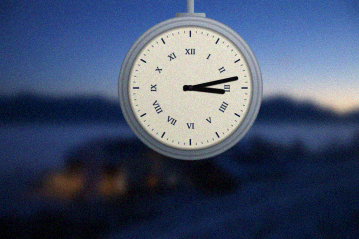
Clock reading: {"hour": 3, "minute": 13}
